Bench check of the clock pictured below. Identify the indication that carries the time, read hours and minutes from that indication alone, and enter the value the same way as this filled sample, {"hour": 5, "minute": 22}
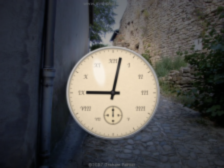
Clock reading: {"hour": 9, "minute": 2}
